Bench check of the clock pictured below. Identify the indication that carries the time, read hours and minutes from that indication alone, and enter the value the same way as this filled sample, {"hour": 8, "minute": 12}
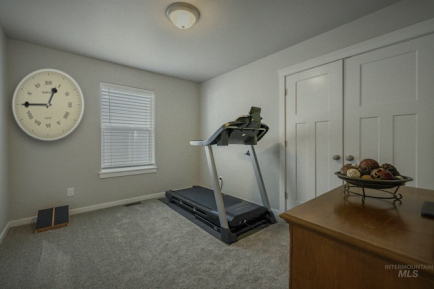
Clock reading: {"hour": 12, "minute": 45}
